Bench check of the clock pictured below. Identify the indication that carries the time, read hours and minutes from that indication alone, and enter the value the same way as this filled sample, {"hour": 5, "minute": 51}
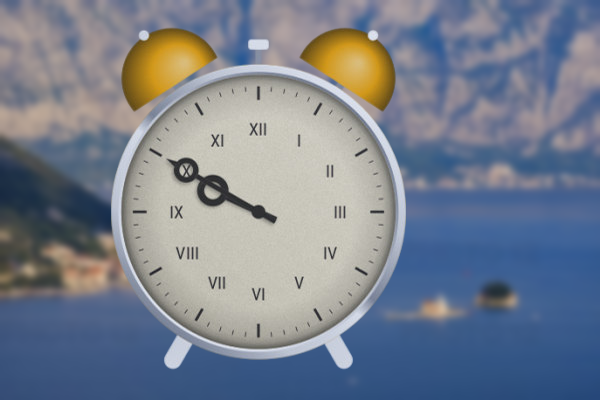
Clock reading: {"hour": 9, "minute": 50}
